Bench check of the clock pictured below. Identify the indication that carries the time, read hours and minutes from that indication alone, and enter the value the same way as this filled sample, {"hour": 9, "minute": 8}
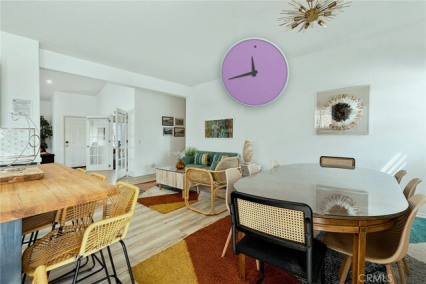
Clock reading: {"hour": 11, "minute": 42}
